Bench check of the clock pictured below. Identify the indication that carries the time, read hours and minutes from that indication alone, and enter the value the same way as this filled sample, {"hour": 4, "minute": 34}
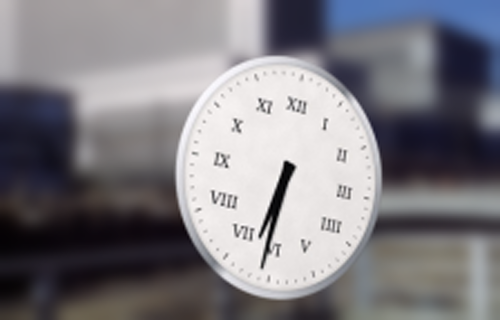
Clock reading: {"hour": 6, "minute": 31}
